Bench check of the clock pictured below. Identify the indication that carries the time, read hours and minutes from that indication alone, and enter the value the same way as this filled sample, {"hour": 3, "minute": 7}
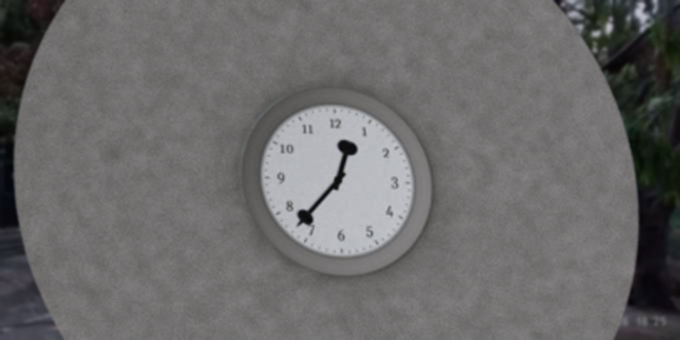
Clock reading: {"hour": 12, "minute": 37}
